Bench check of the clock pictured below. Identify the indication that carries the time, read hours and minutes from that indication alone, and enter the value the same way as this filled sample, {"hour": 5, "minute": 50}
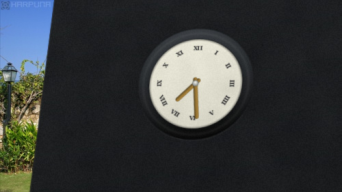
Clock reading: {"hour": 7, "minute": 29}
